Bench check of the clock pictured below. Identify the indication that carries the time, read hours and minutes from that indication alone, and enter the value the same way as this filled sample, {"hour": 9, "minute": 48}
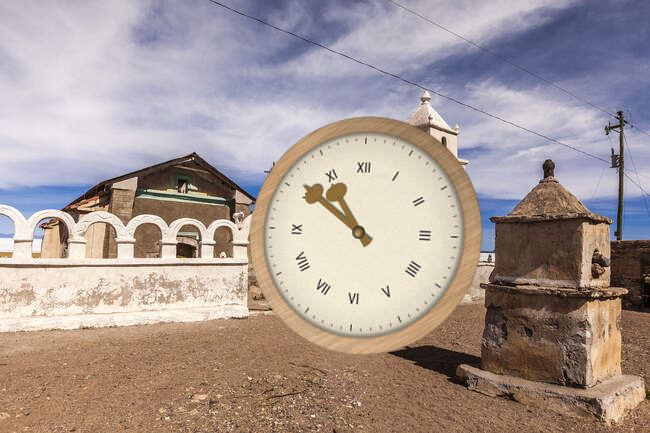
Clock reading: {"hour": 10, "minute": 51}
